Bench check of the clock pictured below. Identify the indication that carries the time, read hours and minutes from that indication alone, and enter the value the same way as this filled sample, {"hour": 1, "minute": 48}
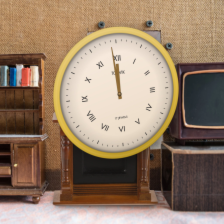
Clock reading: {"hour": 11, "minute": 59}
